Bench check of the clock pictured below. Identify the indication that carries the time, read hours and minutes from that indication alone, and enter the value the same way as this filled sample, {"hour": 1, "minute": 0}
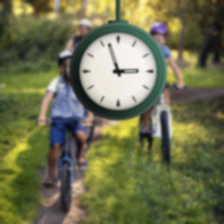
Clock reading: {"hour": 2, "minute": 57}
